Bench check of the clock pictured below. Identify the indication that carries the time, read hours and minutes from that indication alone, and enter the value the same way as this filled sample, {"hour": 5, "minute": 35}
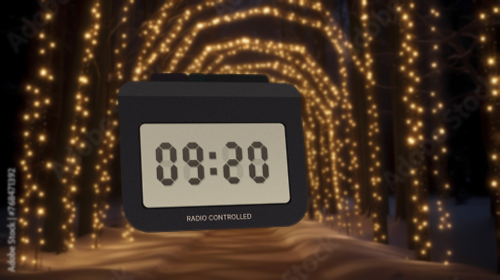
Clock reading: {"hour": 9, "minute": 20}
